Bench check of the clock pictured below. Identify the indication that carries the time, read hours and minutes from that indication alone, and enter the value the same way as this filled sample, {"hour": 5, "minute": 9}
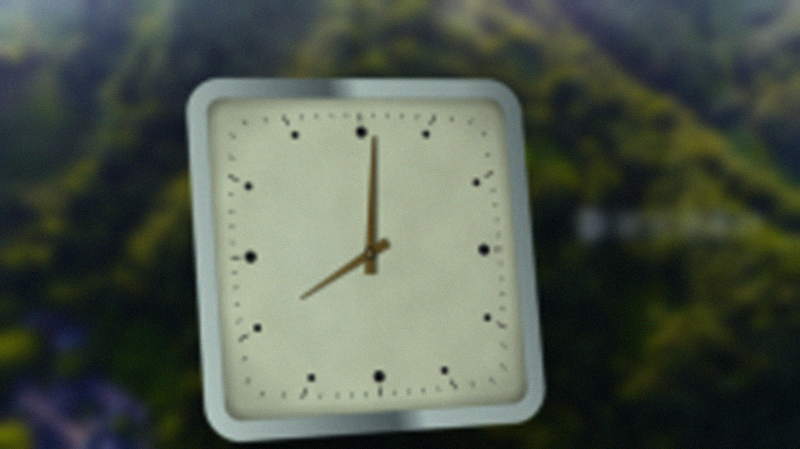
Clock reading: {"hour": 8, "minute": 1}
